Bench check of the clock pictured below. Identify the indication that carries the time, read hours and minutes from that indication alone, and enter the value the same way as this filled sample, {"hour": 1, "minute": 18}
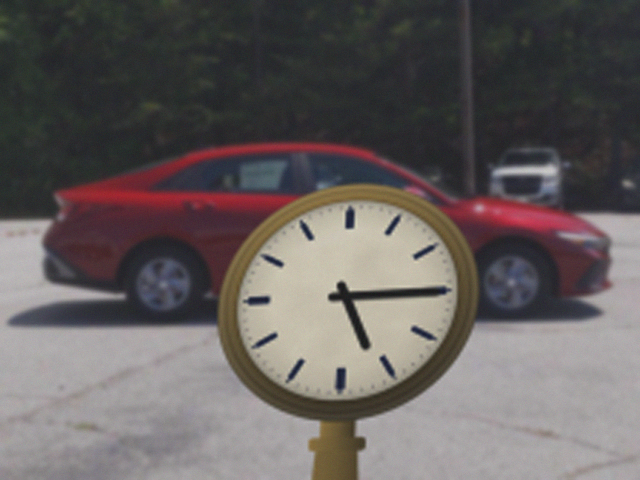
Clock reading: {"hour": 5, "minute": 15}
